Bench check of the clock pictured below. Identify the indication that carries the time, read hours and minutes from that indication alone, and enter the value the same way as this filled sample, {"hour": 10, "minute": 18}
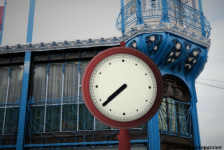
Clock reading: {"hour": 7, "minute": 38}
